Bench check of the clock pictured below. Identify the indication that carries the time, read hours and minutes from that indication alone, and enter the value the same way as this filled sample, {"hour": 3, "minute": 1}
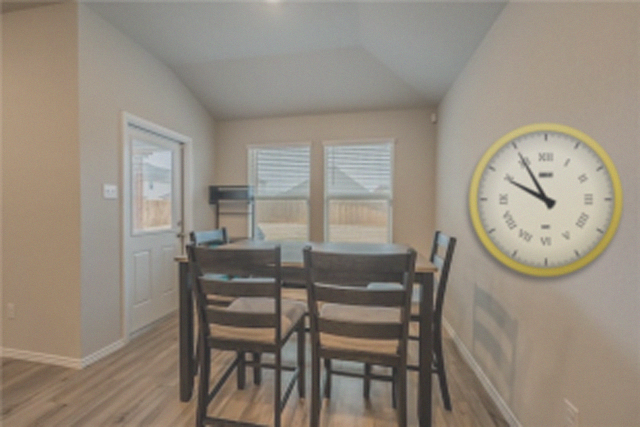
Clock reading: {"hour": 9, "minute": 55}
